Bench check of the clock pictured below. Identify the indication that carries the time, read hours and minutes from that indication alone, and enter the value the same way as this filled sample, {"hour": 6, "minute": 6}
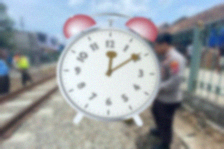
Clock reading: {"hour": 12, "minute": 9}
